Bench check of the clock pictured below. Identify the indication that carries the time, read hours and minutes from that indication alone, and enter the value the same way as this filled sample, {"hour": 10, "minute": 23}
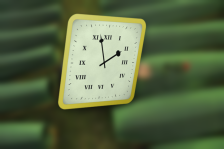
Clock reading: {"hour": 1, "minute": 57}
